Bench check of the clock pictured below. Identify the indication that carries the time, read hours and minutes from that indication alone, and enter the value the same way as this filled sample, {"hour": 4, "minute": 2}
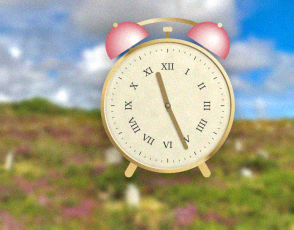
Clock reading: {"hour": 11, "minute": 26}
